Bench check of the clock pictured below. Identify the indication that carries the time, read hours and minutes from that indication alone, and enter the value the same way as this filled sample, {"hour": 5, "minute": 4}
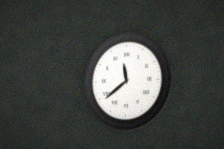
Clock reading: {"hour": 11, "minute": 39}
